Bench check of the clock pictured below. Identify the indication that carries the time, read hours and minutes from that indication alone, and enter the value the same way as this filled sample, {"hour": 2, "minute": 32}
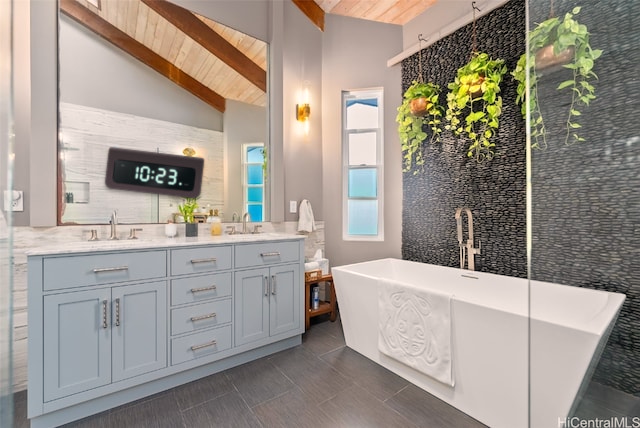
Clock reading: {"hour": 10, "minute": 23}
